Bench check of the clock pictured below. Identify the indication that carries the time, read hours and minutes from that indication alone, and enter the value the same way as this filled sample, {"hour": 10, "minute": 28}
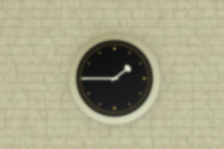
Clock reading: {"hour": 1, "minute": 45}
